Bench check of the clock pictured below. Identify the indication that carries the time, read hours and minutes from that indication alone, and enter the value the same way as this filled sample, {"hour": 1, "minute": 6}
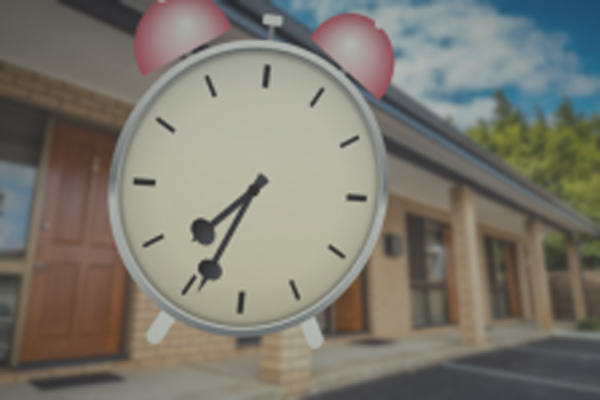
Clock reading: {"hour": 7, "minute": 34}
